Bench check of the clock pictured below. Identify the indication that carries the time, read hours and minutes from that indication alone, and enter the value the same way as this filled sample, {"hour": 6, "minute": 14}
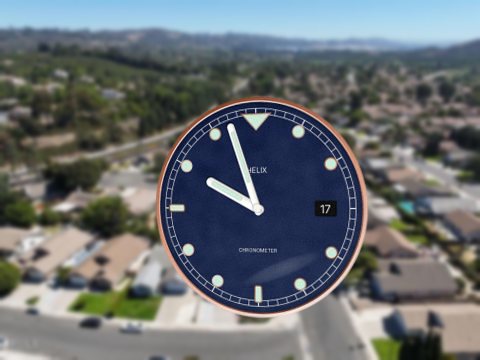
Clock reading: {"hour": 9, "minute": 57}
